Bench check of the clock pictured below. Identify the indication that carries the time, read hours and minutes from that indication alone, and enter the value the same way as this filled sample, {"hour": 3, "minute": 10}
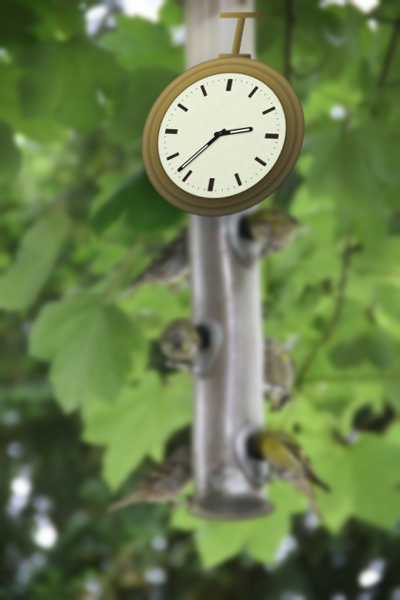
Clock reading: {"hour": 2, "minute": 37}
